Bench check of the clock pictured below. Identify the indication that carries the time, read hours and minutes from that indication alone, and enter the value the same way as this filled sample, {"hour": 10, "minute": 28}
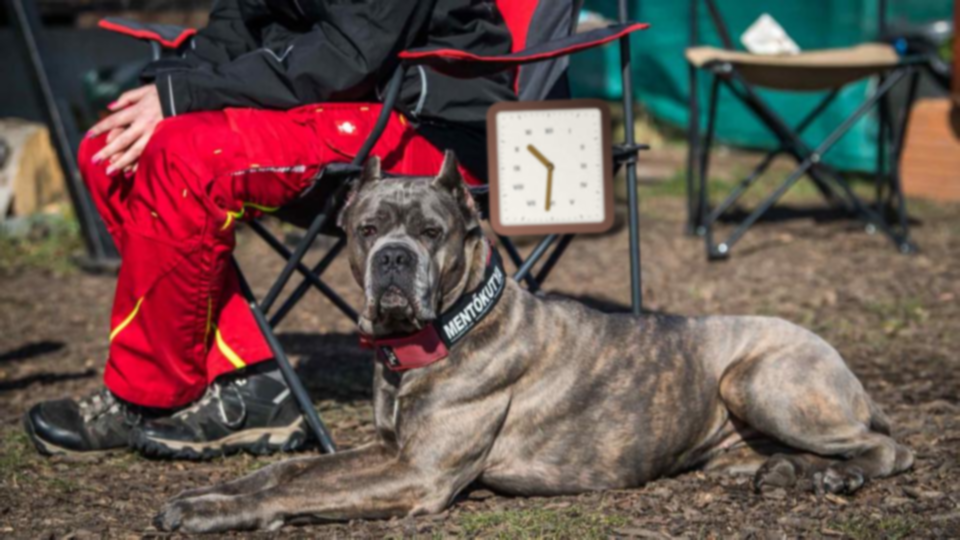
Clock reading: {"hour": 10, "minute": 31}
